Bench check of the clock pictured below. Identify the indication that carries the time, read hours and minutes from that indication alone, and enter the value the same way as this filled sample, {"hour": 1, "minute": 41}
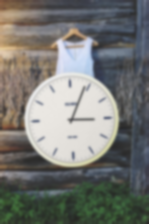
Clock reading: {"hour": 3, "minute": 4}
